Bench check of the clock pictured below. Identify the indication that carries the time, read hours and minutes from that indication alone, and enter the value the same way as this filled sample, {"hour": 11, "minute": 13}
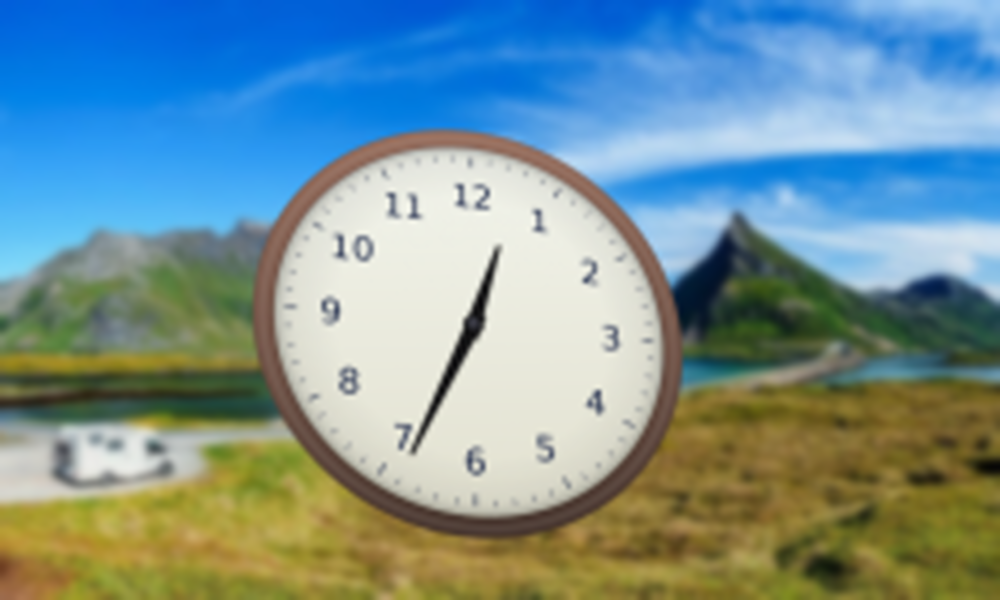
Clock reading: {"hour": 12, "minute": 34}
